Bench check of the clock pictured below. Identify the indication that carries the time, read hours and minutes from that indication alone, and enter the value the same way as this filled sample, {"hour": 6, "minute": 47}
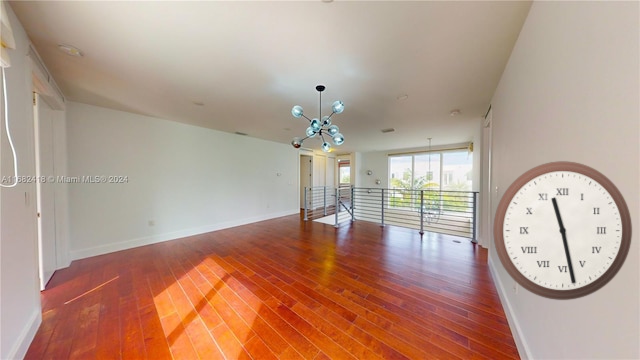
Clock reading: {"hour": 11, "minute": 28}
